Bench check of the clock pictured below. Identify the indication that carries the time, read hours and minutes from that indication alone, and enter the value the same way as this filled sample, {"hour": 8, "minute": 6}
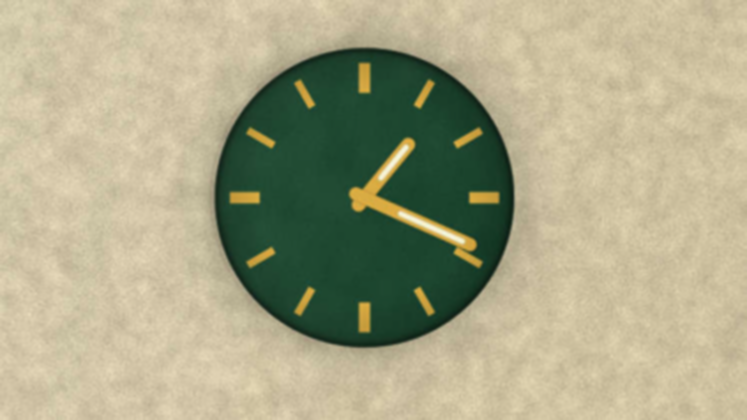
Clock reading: {"hour": 1, "minute": 19}
